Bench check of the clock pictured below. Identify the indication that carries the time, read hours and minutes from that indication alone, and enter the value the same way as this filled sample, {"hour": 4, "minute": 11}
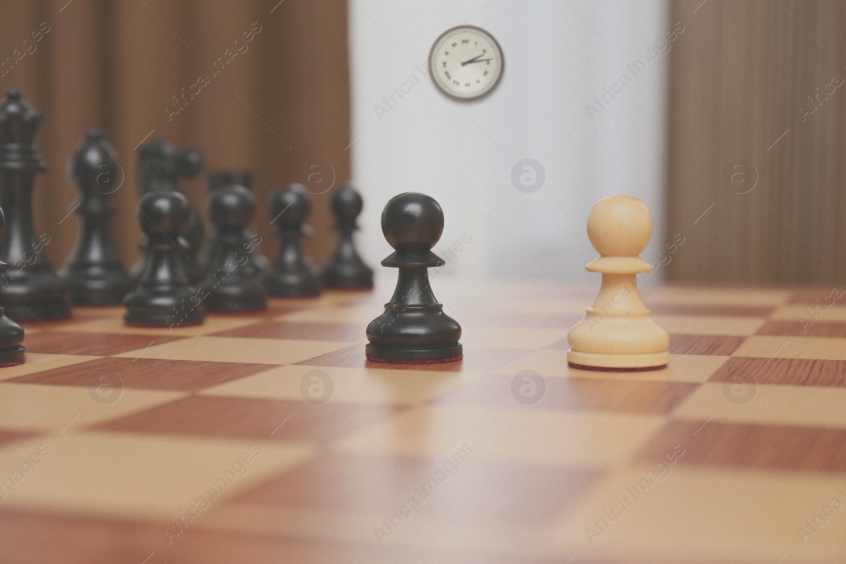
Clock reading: {"hour": 2, "minute": 14}
